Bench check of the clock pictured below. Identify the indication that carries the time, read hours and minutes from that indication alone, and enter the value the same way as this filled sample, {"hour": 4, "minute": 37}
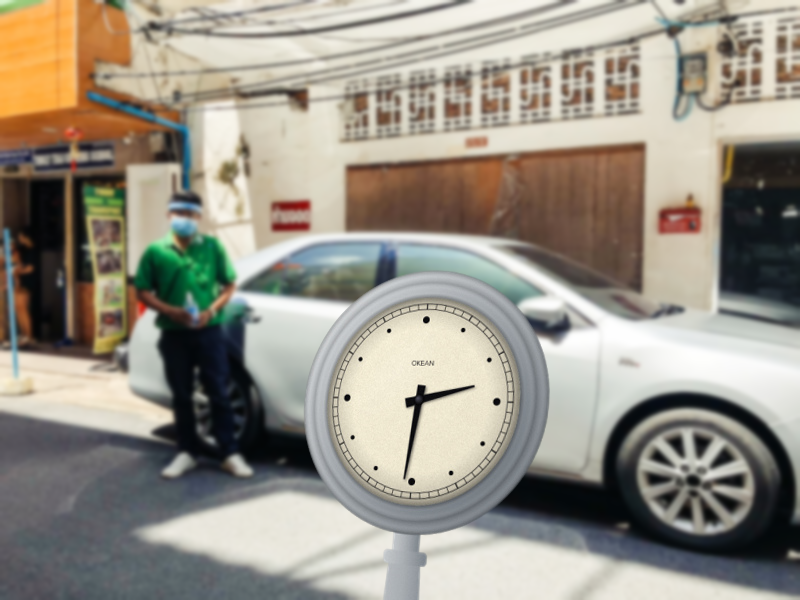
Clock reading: {"hour": 2, "minute": 31}
